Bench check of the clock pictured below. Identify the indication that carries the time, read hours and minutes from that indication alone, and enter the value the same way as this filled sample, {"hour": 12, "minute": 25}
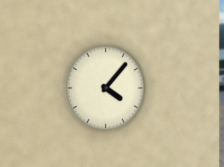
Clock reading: {"hour": 4, "minute": 7}
